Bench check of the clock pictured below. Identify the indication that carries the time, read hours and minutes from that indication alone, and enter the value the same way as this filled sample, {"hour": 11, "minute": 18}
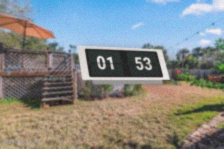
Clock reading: {"hour": 1, "minute": 53}
